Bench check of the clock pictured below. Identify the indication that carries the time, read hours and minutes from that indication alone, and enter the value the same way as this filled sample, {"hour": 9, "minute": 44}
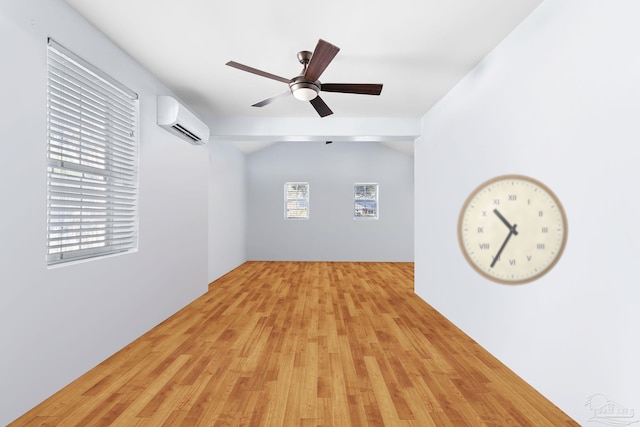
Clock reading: {"hour": 10, "minute": 35}
